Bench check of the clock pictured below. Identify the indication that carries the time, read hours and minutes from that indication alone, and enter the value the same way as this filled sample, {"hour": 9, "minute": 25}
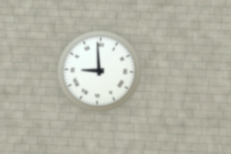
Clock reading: {"hour": 8, "minute": 59}
